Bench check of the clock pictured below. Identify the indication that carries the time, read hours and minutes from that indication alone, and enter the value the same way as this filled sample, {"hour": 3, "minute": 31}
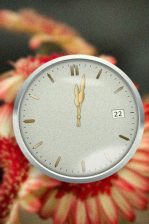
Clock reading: {"hour": 12, "minute": 2}
